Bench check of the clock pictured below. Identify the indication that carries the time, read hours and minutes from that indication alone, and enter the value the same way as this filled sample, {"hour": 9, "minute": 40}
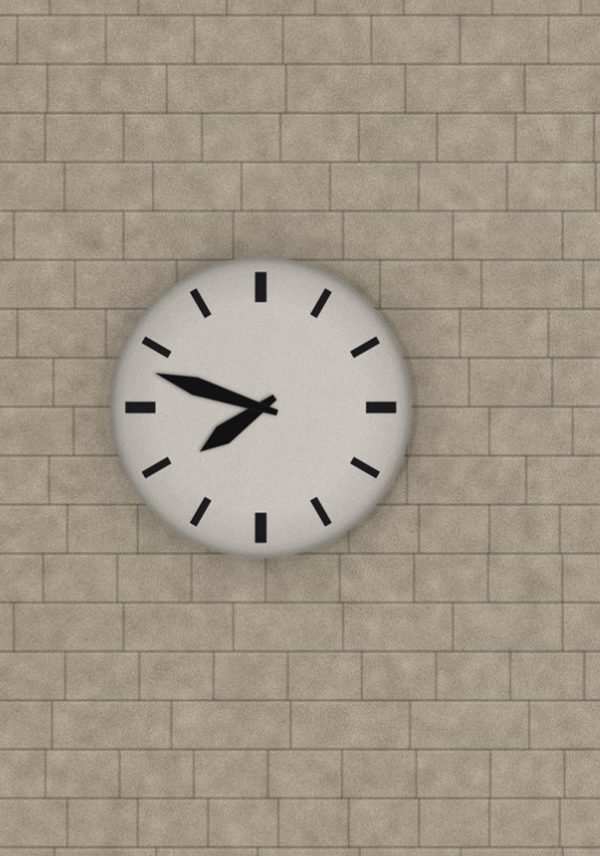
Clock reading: {"hour": 7, "minute": 48}
